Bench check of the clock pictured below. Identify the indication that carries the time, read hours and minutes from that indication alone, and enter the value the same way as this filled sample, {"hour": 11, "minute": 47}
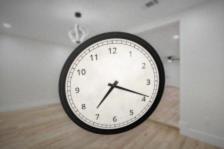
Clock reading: {"hour": 7, "minute": 19}
